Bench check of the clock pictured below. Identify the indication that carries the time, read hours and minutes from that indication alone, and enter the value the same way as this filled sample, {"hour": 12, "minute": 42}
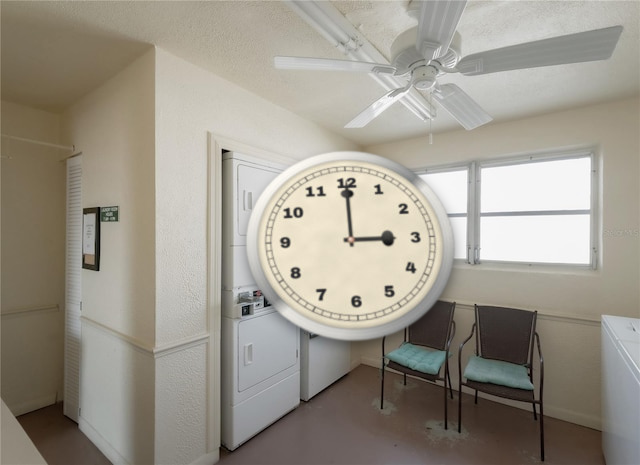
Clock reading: {"hour": 3, "minute": 0}
